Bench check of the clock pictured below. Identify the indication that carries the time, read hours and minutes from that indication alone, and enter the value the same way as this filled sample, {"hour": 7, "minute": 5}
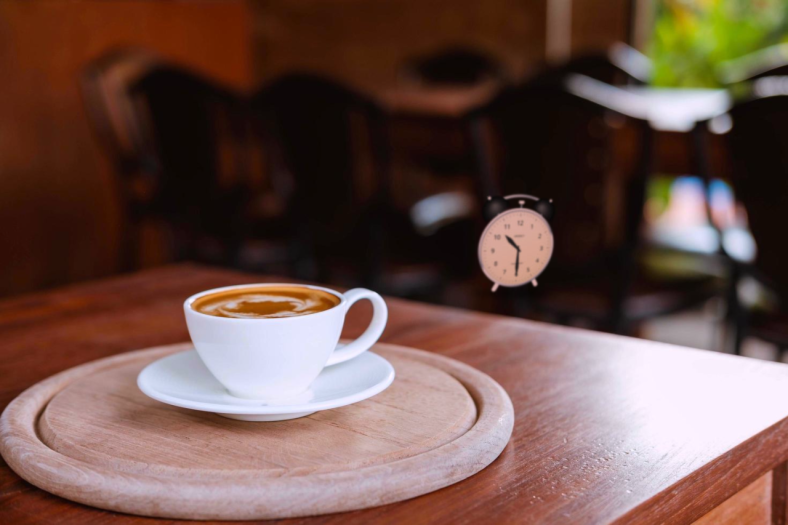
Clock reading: {"hour": 10, "minute": 30}
